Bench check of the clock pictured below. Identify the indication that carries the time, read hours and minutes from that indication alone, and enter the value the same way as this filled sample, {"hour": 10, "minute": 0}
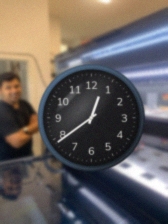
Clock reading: {"hour": 12, "minute": 39}
